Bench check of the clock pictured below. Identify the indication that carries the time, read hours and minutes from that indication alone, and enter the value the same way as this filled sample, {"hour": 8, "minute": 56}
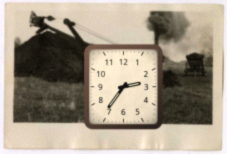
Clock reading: {"hour": 2, "minute": 36}
